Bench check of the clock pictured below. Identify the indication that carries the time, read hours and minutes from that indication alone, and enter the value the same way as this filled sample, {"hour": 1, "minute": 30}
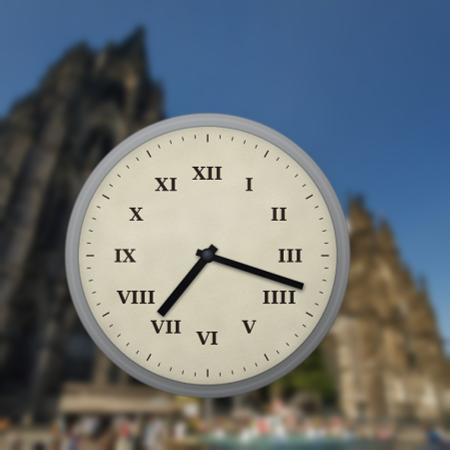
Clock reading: {"hour": 7, "minute": 18}
